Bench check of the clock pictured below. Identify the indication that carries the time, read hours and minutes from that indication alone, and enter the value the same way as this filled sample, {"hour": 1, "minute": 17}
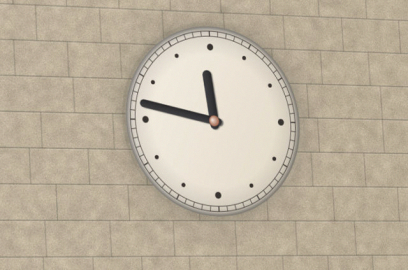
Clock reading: {"hour": 11, "minute": 47}
